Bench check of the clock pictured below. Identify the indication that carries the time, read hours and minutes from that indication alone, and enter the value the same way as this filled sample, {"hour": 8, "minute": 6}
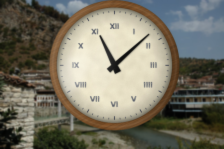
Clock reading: {"hour": 11, "minute": 8}
